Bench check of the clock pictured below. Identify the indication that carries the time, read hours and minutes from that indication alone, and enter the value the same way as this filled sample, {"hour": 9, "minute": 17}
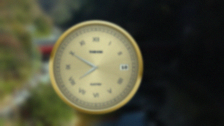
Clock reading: {"hour": 7, "minute": 50}
